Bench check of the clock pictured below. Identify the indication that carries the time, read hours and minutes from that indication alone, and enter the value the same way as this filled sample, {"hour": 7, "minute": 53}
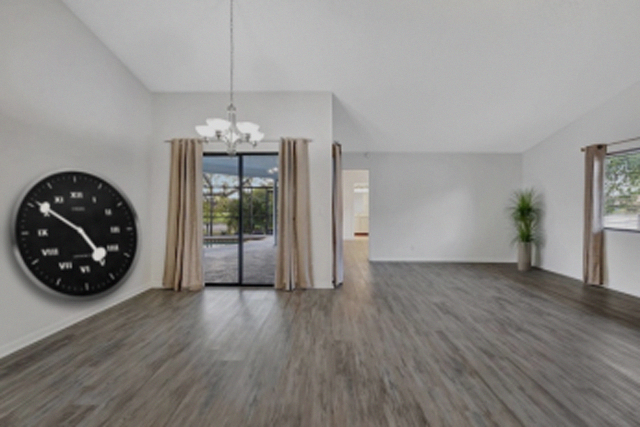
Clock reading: {"hour": 4, "minute": 51}
